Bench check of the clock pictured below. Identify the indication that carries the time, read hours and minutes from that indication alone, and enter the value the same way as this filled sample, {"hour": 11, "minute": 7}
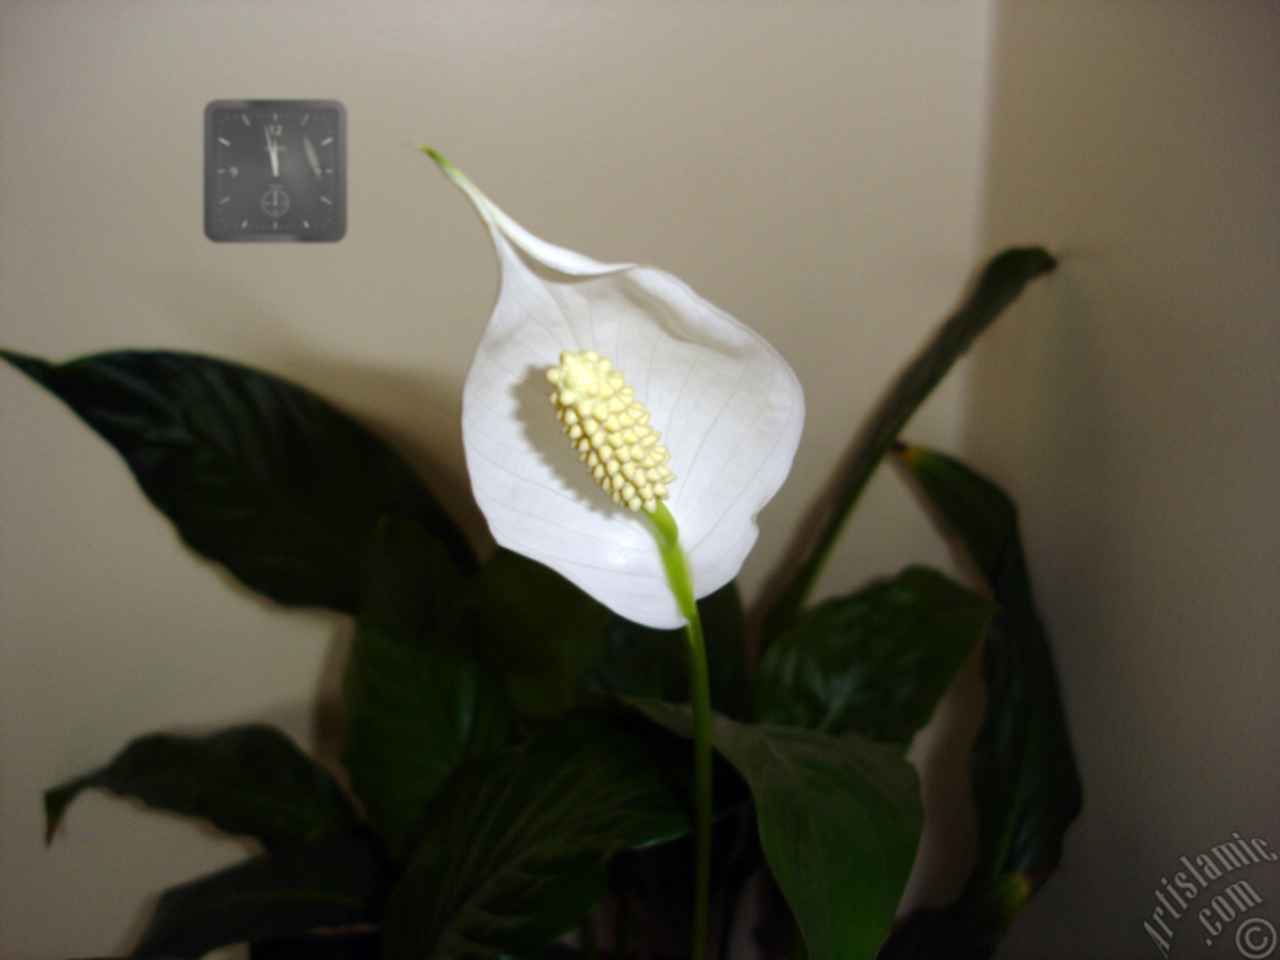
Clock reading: {"hour": 11, "minute": 58}
